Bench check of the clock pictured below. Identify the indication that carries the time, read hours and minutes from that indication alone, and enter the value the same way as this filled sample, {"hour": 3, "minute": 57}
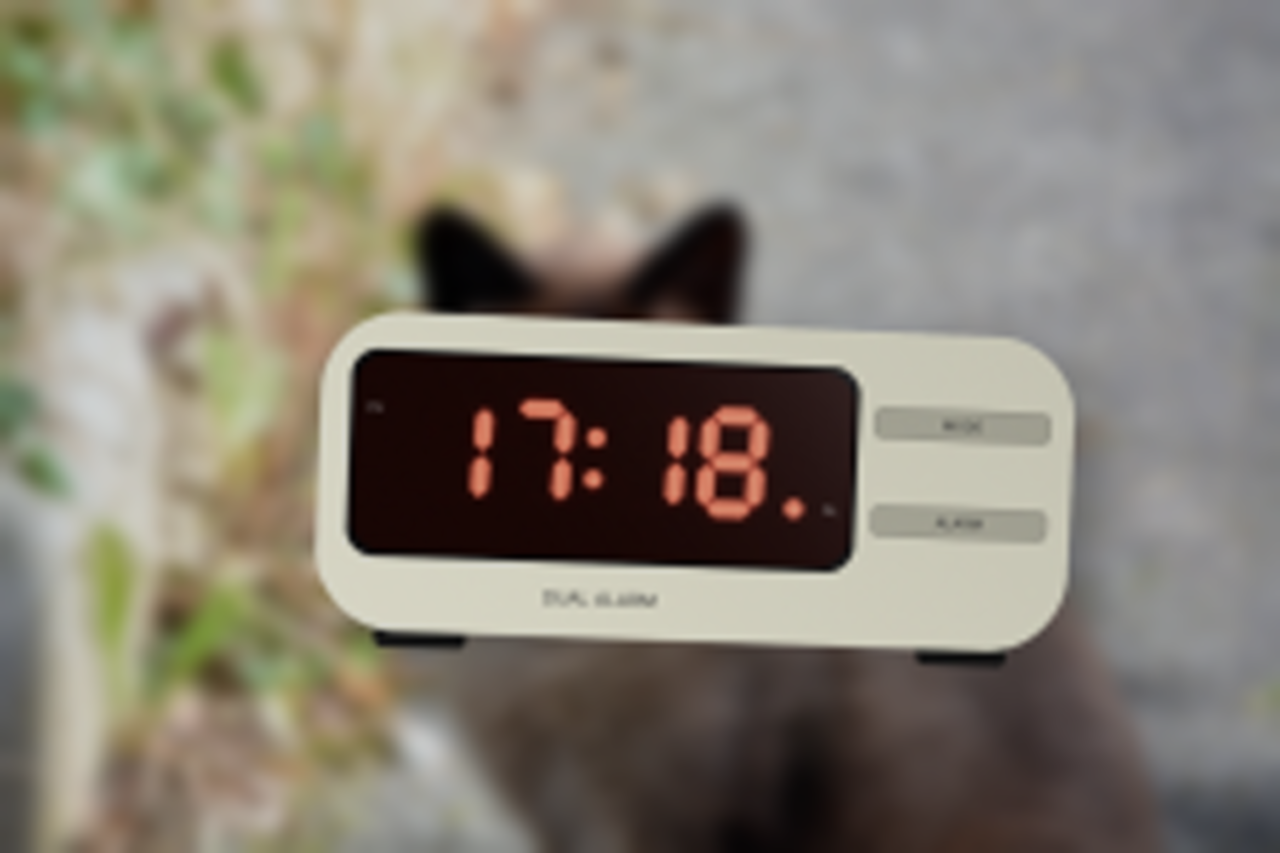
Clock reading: {"hour": 17, "minute": 18}
